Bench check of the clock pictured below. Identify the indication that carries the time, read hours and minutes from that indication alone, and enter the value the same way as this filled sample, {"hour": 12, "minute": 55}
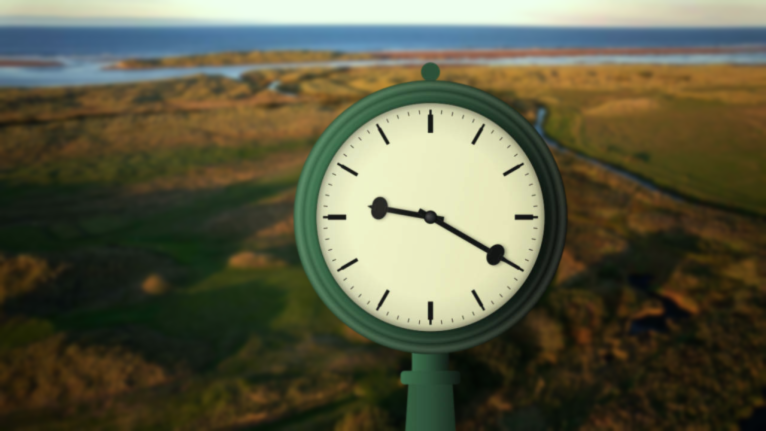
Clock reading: {"hour": 9, "minute": 20}
